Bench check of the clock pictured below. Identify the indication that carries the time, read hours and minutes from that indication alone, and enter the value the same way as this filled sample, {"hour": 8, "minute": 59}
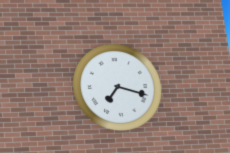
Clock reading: {"hour": 7, "minute": 18}
